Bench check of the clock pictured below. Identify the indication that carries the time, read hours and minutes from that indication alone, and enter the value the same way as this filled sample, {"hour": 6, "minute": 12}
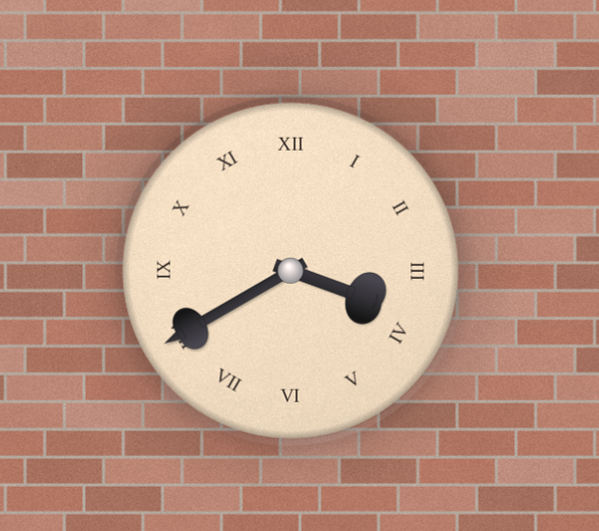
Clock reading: {"hour": 3, "minute": 40}
